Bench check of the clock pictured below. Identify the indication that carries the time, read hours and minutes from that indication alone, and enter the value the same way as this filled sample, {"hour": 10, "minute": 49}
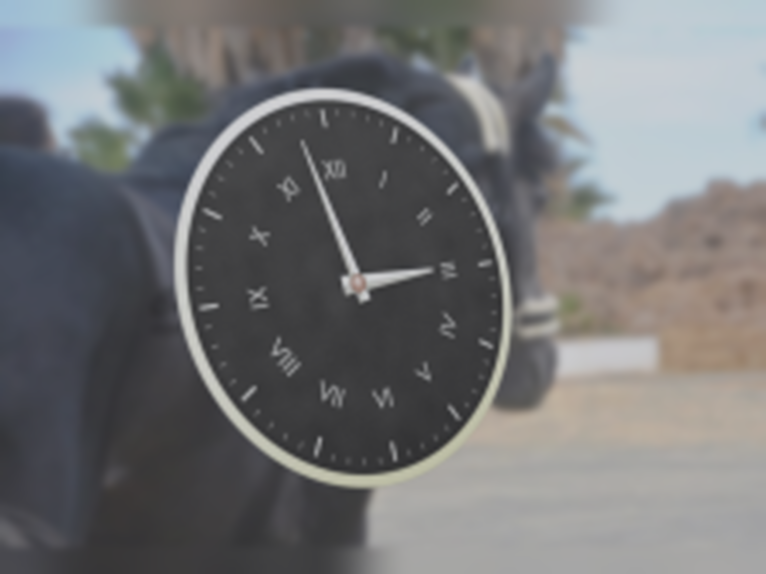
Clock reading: {"hour": 2, "minute": 58}
